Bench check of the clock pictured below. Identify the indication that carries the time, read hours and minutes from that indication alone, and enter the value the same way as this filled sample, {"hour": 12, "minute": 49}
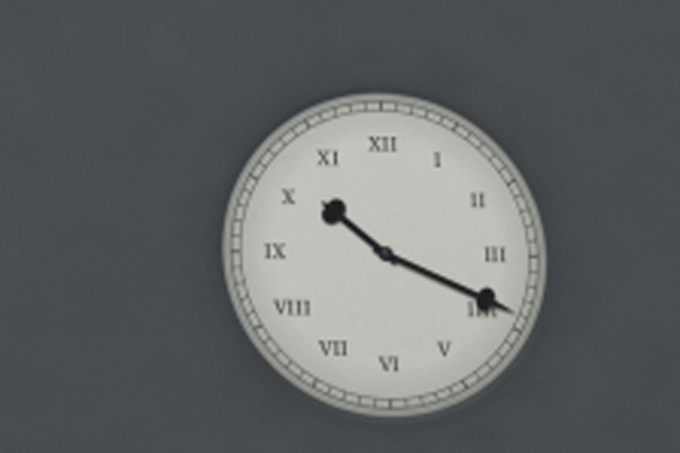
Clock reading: {"hour": 10, "minute": 19}
